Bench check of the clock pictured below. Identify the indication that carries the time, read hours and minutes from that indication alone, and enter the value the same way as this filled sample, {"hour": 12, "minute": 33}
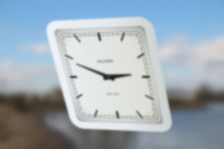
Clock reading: {"hour": 2, "minute": 49}
